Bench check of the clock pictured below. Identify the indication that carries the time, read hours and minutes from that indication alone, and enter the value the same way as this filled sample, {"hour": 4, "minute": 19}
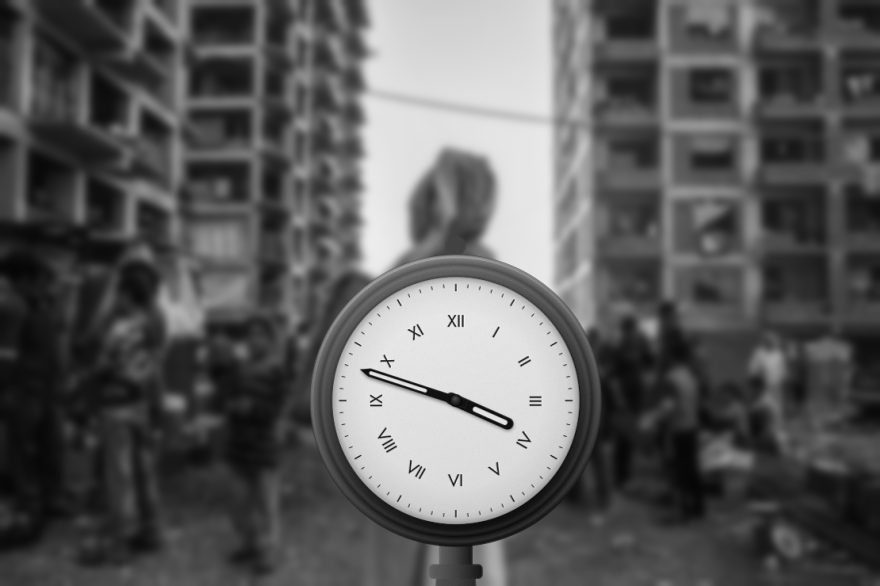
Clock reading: {"hour": 3, "minute": 48}
